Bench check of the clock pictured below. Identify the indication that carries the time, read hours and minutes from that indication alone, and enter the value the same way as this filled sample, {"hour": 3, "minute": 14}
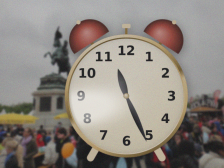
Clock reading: {"hour": 11, "minute": 26}
